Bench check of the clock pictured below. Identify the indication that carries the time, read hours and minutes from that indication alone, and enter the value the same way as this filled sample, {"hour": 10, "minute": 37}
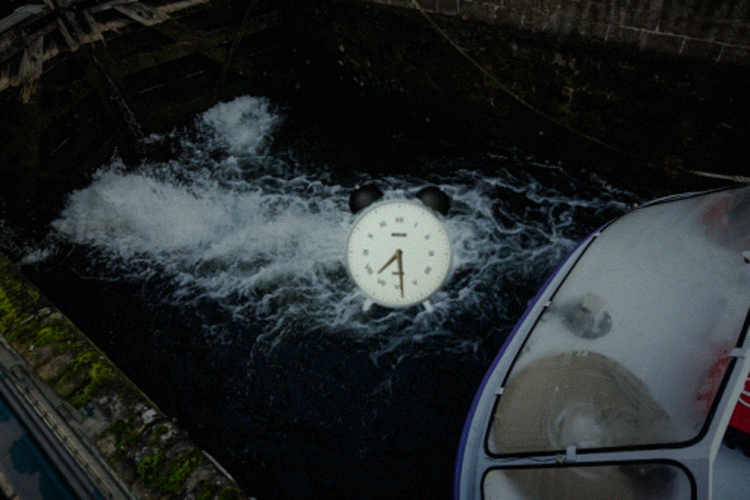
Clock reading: {"hour": 7, "minute": 29}
